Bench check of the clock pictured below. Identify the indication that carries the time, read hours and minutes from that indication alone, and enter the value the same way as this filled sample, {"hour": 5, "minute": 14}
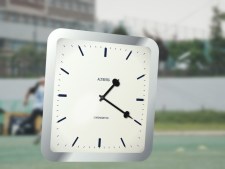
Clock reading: {"hour": 1, "minute": 20}
